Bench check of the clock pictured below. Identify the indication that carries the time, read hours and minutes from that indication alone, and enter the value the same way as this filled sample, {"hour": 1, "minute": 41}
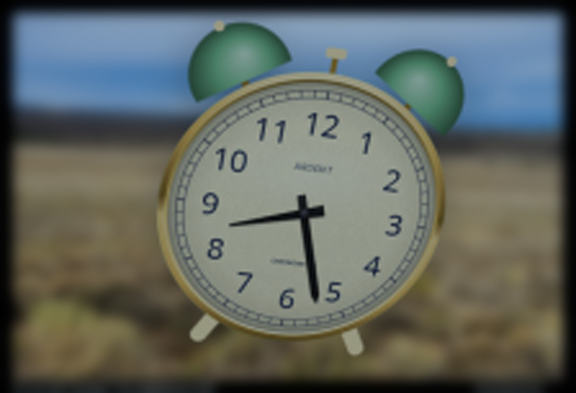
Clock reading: {"hour": 8, "minute": 27}
